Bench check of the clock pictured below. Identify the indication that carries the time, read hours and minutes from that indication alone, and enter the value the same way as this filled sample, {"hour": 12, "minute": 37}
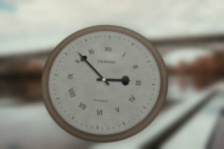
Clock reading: {"hour": 2, "minute": 52}
